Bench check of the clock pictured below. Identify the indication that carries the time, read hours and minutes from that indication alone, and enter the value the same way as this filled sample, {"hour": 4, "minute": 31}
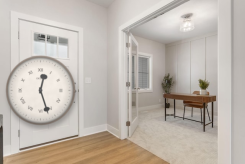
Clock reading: {"hour": 12, "minute": 27}
